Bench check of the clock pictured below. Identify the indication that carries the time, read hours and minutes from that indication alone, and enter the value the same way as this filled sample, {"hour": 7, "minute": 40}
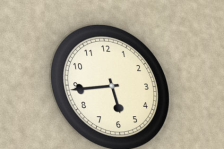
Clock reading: {"hour": 5, "minute": 44}
